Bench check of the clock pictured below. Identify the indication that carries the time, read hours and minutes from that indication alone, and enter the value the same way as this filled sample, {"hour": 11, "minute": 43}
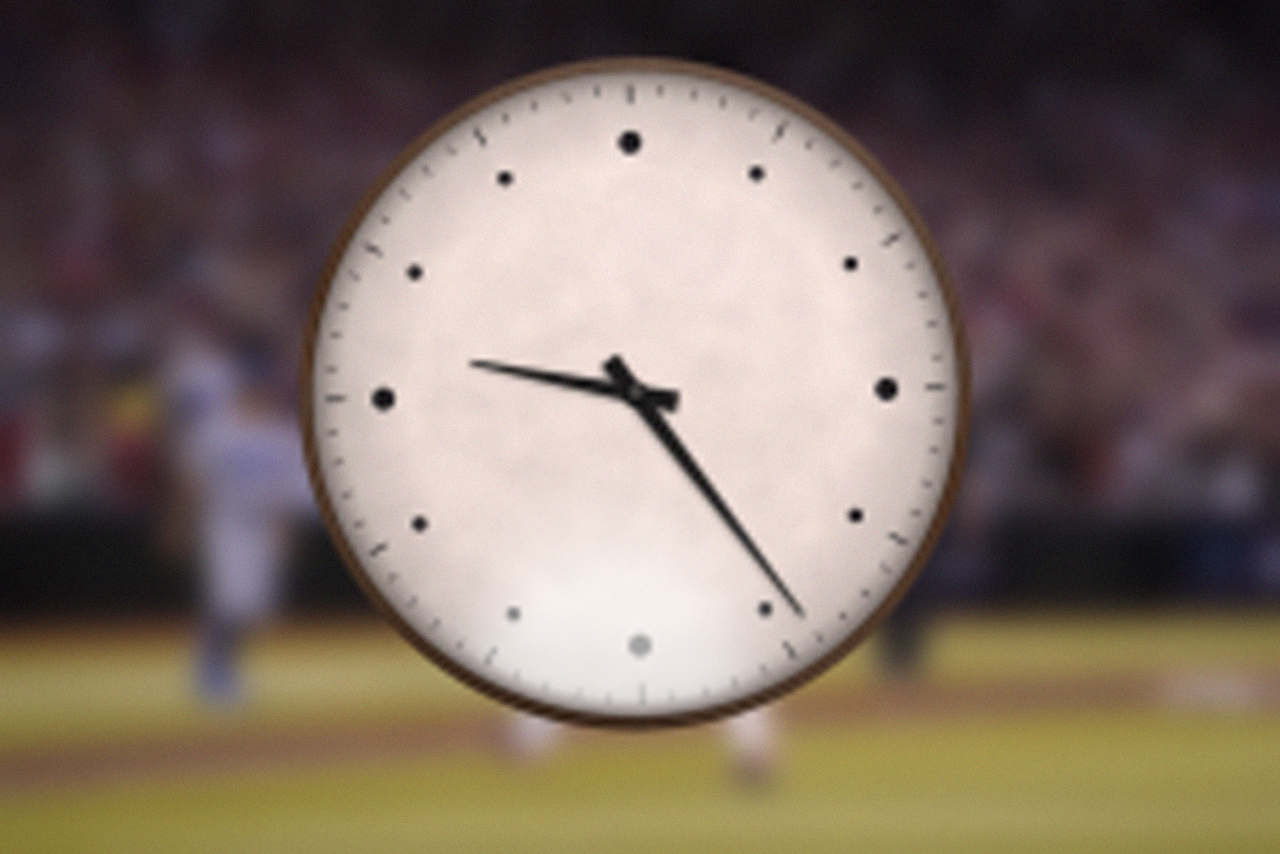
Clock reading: {"hour": 9, "minute": 24}
